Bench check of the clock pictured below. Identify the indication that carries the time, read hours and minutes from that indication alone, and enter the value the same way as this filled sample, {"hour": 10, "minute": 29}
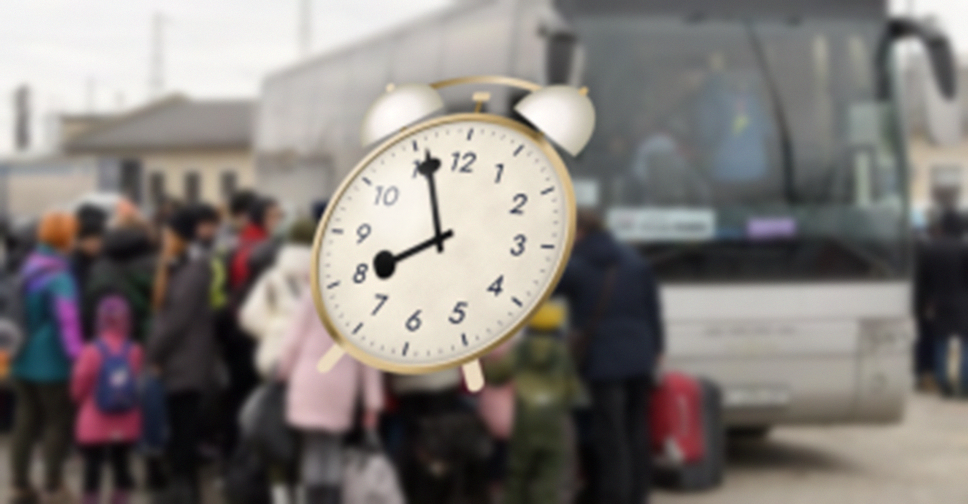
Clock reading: {"hour": 7, "minute": 56}
